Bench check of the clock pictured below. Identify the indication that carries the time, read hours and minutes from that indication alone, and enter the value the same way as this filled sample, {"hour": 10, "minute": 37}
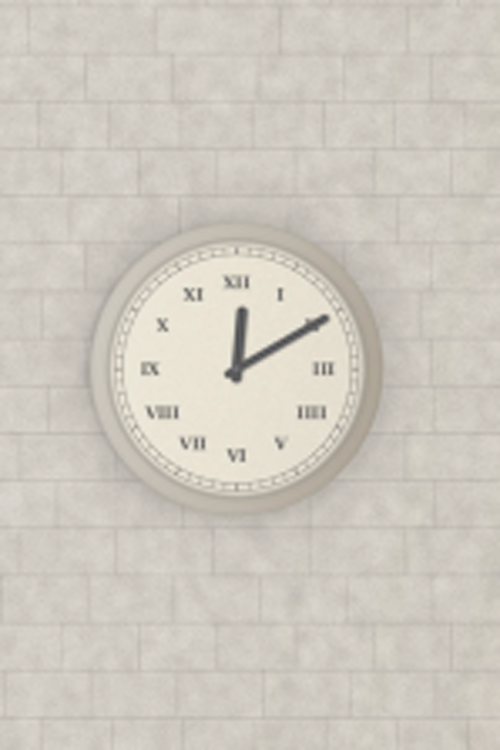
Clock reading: {"hour": 12, "minute": 10}
